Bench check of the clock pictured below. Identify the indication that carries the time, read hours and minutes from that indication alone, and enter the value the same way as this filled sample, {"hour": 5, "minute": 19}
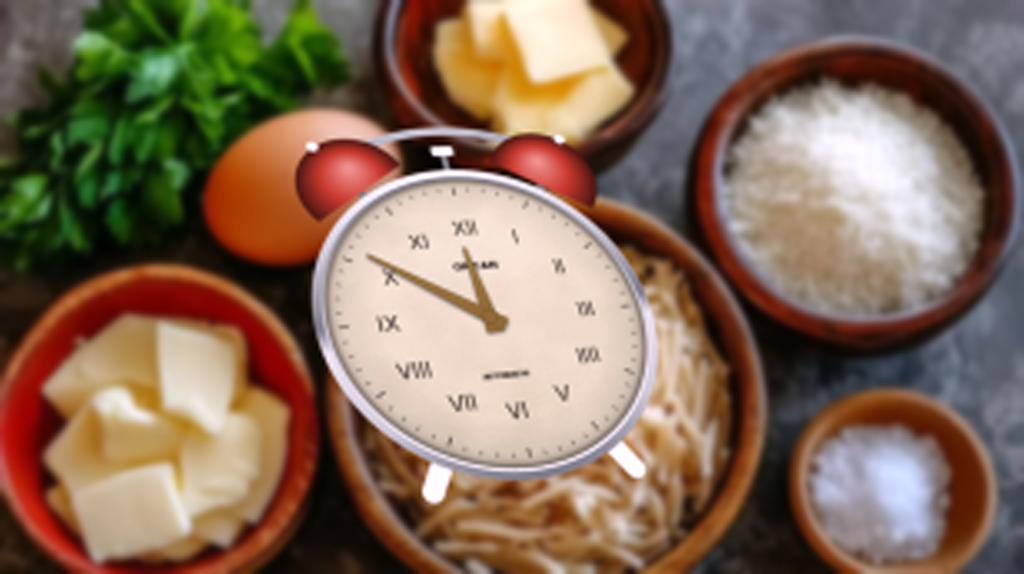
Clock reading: {"hour": 11, "minute": 51}
